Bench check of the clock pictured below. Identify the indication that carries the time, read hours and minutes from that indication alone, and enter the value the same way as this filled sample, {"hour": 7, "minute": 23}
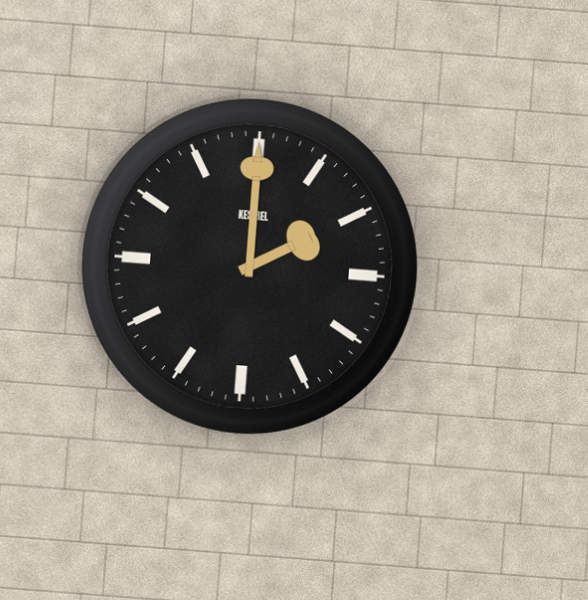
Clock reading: {"hour": 2, "minute": 0}
